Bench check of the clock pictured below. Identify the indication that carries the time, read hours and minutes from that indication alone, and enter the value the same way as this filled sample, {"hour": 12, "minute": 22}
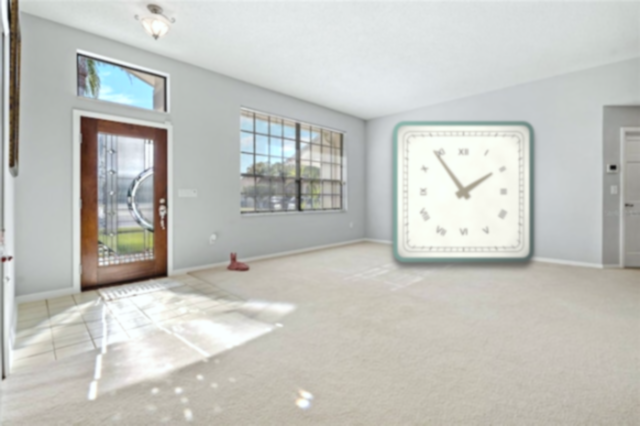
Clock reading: {"hour": 1, "minute": 54}
